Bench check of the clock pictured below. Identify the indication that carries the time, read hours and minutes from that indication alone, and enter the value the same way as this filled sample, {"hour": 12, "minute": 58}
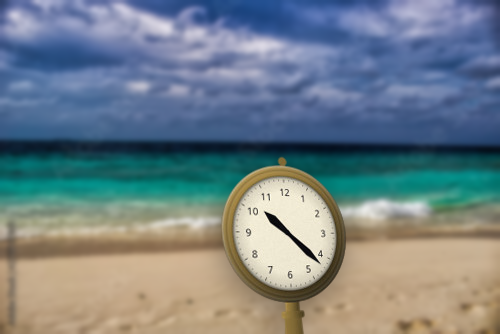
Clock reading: {"hour": 10, "minute": 22}
